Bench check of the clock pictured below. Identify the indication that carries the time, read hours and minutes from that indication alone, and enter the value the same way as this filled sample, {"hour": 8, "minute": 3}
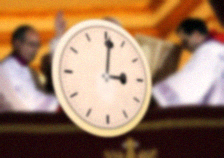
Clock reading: {"hour": 3, "minute": 1}
